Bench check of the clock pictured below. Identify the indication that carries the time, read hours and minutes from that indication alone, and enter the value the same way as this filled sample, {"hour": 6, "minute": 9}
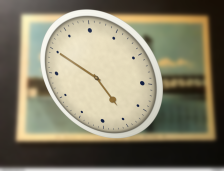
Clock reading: {"hour": 4, "minute": 50}
